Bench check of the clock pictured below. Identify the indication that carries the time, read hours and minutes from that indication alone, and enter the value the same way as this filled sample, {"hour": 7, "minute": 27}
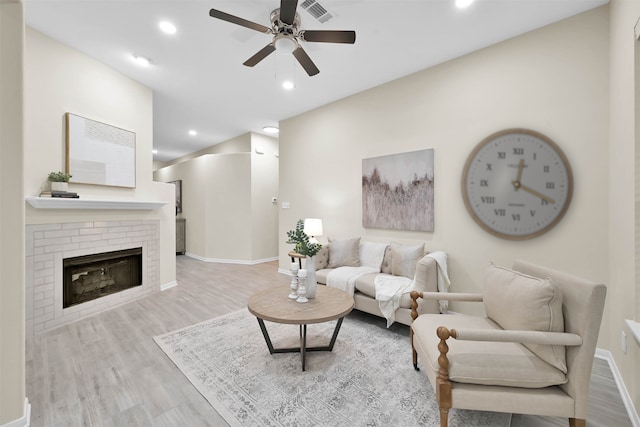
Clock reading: {"hour": 12, "minute": 19}
